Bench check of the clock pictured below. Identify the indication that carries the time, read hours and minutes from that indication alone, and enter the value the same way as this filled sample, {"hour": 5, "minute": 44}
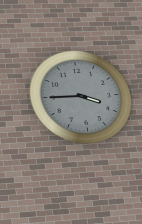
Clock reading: {"hour": 3, "minute": 45}
